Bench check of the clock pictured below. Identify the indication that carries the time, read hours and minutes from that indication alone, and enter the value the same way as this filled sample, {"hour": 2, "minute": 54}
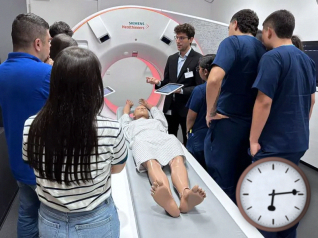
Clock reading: {"hour": 6, "minute": 14}
